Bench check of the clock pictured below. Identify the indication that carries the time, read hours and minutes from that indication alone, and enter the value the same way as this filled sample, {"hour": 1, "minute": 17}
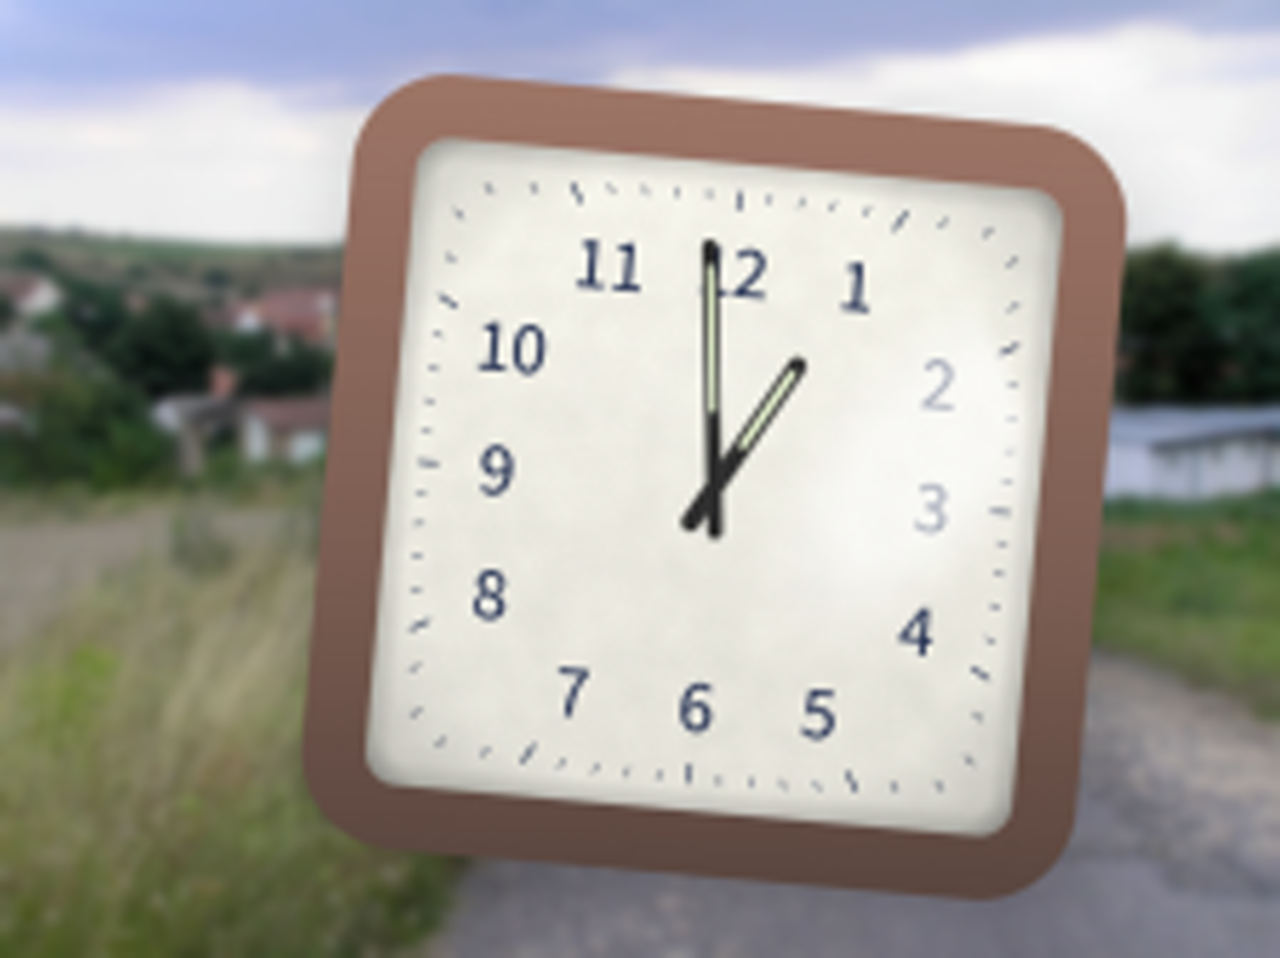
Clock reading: {"hour": 12, "minute": 59}
